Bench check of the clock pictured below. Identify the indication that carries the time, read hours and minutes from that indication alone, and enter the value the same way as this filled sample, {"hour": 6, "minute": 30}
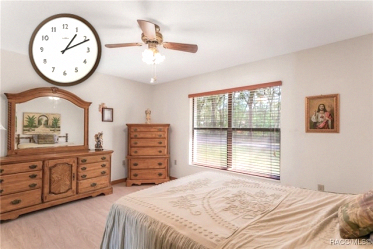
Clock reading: {"hour": 1, "minute": 11}
